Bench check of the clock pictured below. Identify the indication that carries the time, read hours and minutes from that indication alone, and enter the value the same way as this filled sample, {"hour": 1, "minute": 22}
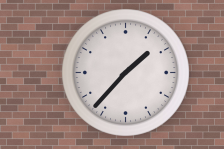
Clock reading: {"hour": 1, "minute": 37}
